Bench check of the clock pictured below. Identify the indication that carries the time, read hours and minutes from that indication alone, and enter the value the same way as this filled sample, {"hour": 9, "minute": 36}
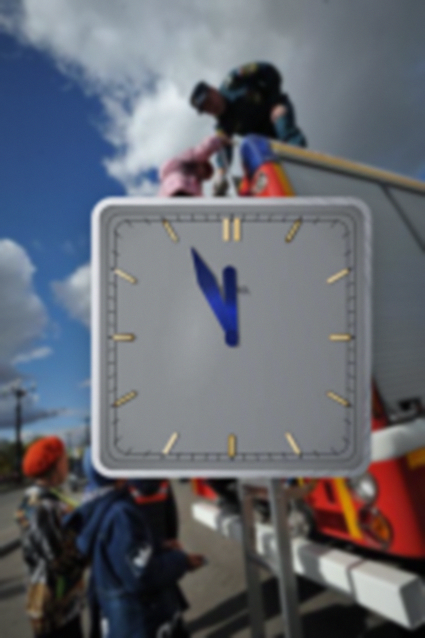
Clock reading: {"hour": 11, "minute": 56}
